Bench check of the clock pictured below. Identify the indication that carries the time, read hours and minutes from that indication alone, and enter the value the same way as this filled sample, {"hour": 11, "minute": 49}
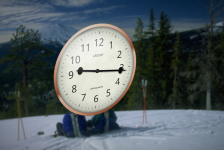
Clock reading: {"hour": 9, "minute": 16}
